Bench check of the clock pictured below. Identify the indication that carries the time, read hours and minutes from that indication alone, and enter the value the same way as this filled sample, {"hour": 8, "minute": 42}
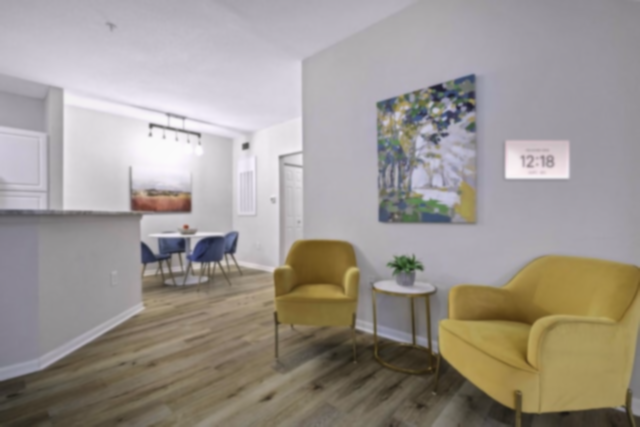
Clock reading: {"hour": 12, "minute": 18}
